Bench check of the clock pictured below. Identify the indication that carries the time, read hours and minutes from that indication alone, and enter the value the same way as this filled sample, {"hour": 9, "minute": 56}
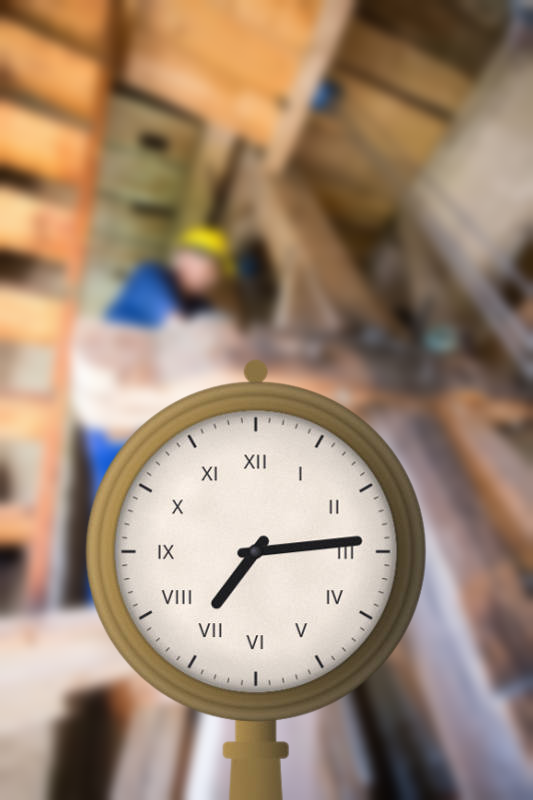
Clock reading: {"hour": 7, "minute": 14}
